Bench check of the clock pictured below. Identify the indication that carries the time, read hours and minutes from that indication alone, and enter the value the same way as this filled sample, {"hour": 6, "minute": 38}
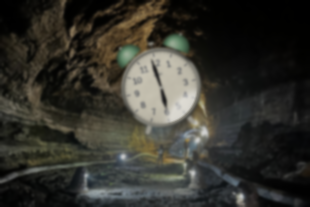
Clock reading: {"hour": 5, "minute": 59}
